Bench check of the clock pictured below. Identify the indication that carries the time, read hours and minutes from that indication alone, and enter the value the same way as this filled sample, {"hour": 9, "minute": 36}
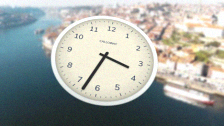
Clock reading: {"hour": 3, "minute": 33}
